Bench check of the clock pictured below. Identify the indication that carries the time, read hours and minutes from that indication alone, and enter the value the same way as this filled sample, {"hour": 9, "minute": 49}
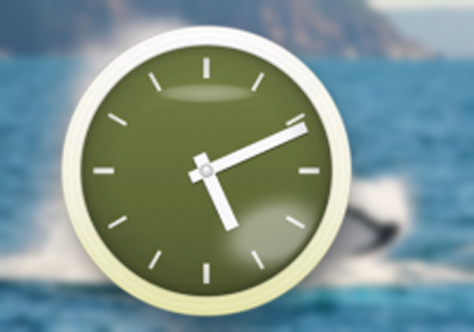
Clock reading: {"hour": 5, "minute": 11}
